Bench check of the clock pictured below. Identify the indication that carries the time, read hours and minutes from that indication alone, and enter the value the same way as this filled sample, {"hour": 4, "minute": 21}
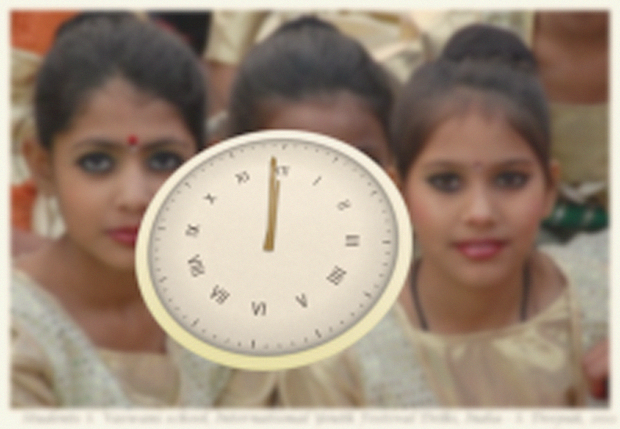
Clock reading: {"hour": 11, "minute": 59}
